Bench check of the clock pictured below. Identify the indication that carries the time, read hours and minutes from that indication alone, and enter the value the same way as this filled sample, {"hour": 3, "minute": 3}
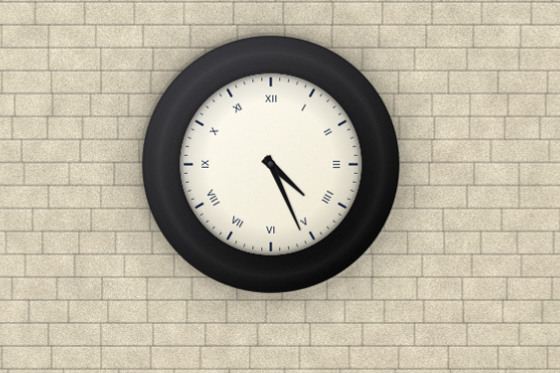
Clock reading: {"hour": 4, "minute": 26}
